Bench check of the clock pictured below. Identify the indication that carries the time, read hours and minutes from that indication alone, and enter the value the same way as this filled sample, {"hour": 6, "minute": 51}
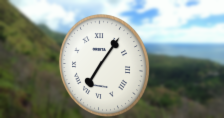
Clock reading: {"hour": 7, "minute": 6}
